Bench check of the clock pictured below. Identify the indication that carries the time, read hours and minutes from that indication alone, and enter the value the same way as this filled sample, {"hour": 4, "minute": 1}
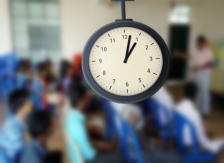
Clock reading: {"hour": 1, "minute": 2}
